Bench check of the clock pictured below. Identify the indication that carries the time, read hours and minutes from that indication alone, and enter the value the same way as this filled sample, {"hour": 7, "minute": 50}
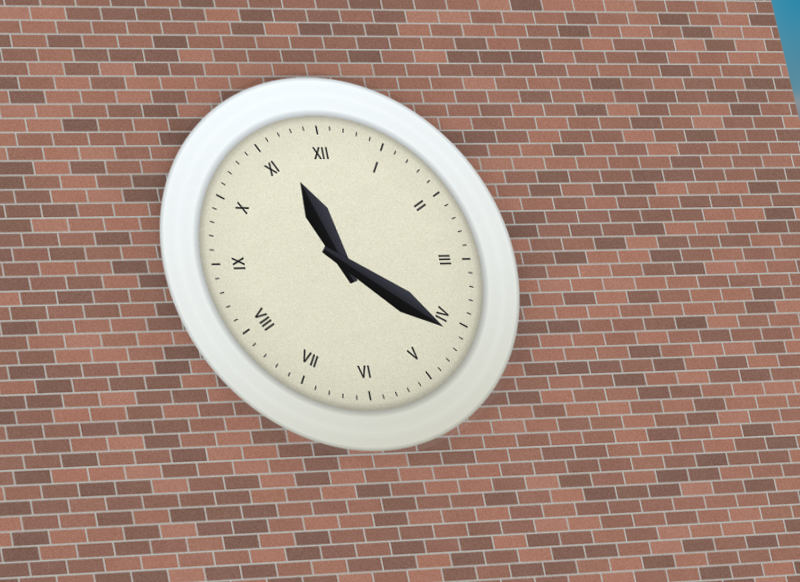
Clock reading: {"hour": 11, "minute": 21}
